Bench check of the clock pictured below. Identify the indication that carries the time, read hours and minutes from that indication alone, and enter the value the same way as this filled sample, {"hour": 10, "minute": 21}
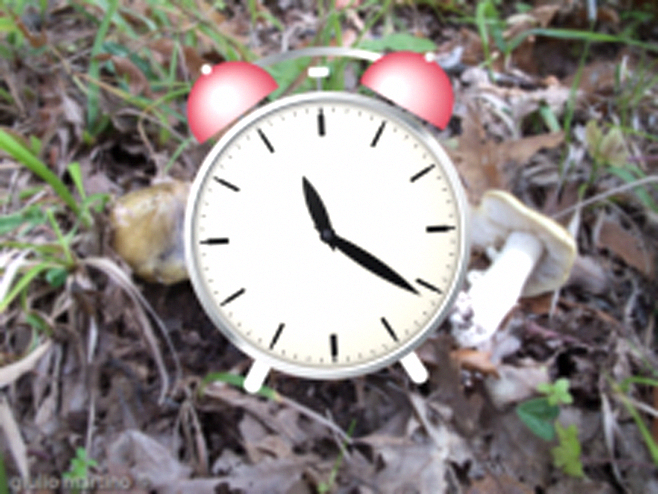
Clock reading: {"hour": 11, "minute": 21}
